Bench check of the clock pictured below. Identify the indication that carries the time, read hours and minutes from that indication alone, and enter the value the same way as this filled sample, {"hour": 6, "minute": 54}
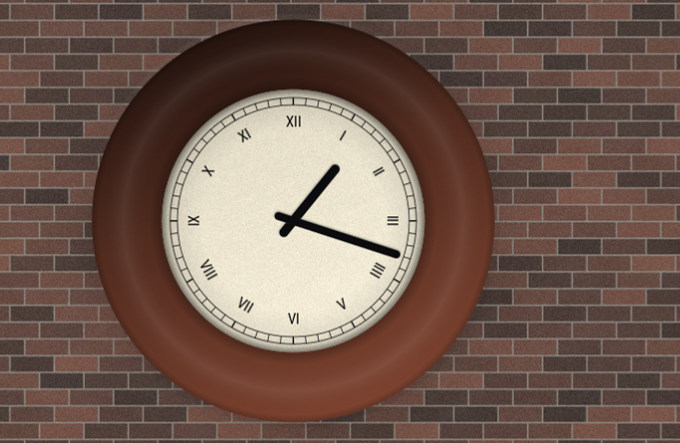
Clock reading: {"hour": 1, "minute": 18}
